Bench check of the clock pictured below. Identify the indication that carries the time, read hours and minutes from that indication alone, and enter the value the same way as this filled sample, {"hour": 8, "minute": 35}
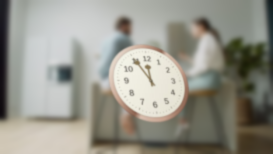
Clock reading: {"hour": 11, "minute": 55}
